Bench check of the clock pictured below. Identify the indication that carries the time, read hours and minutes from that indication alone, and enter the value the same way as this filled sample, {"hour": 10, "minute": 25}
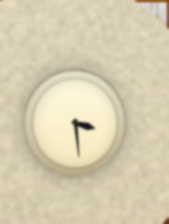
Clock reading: {"hour": 3, "minute": 29}
